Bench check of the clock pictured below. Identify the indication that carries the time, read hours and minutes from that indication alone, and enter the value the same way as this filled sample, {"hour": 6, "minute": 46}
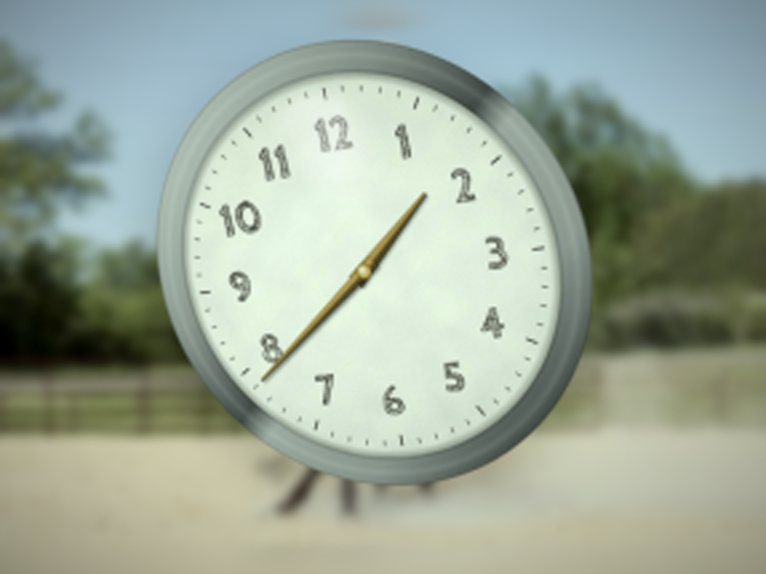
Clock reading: {"hour": 1, "minute": 39}
